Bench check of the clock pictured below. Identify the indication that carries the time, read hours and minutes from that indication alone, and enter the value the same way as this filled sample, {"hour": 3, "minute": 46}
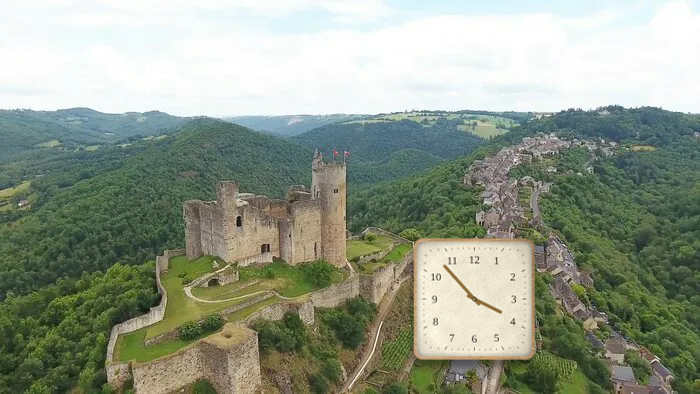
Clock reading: {"hour": 3, "minute": 53}
